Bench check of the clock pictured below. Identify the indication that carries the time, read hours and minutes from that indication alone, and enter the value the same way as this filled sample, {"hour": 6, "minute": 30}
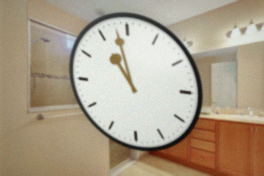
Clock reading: {"hour": 10, "minute": 58}
